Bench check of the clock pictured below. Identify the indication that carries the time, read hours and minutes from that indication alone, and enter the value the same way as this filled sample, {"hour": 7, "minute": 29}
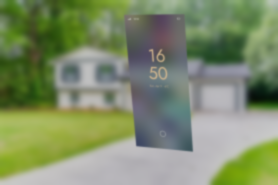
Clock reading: {"hour": 16, "minute": 50}
